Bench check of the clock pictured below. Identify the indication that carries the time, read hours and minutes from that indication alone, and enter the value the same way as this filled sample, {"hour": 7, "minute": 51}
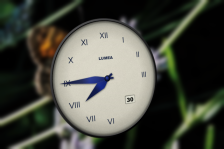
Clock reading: {"hour": 7, "minute": 45}
